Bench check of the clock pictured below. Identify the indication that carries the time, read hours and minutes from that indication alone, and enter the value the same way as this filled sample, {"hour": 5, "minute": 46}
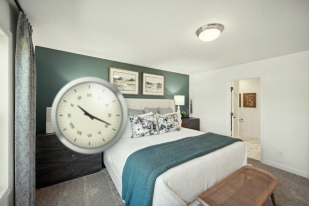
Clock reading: {"hour": 10, "minute": 19}
